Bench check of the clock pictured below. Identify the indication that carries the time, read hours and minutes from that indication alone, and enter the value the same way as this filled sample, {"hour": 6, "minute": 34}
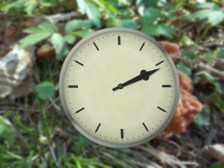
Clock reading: {"hour": 2, "minute": 11}
